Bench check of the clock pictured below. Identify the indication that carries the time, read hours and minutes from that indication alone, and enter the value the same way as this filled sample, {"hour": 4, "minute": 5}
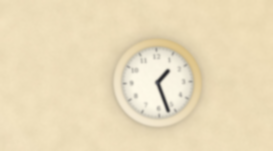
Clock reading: {"hour": 1, "minute": 27}
